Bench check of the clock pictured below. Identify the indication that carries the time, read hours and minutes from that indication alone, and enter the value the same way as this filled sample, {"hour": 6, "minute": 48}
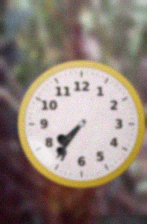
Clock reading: {"hour": 7, "minute": 36}
